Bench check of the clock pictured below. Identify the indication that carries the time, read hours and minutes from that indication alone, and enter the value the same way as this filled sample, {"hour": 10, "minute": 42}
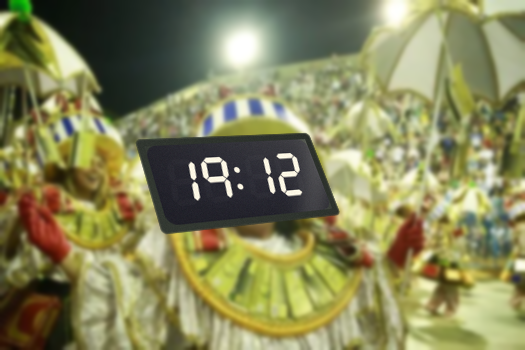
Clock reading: {"hour": 19, "minute": 12}
